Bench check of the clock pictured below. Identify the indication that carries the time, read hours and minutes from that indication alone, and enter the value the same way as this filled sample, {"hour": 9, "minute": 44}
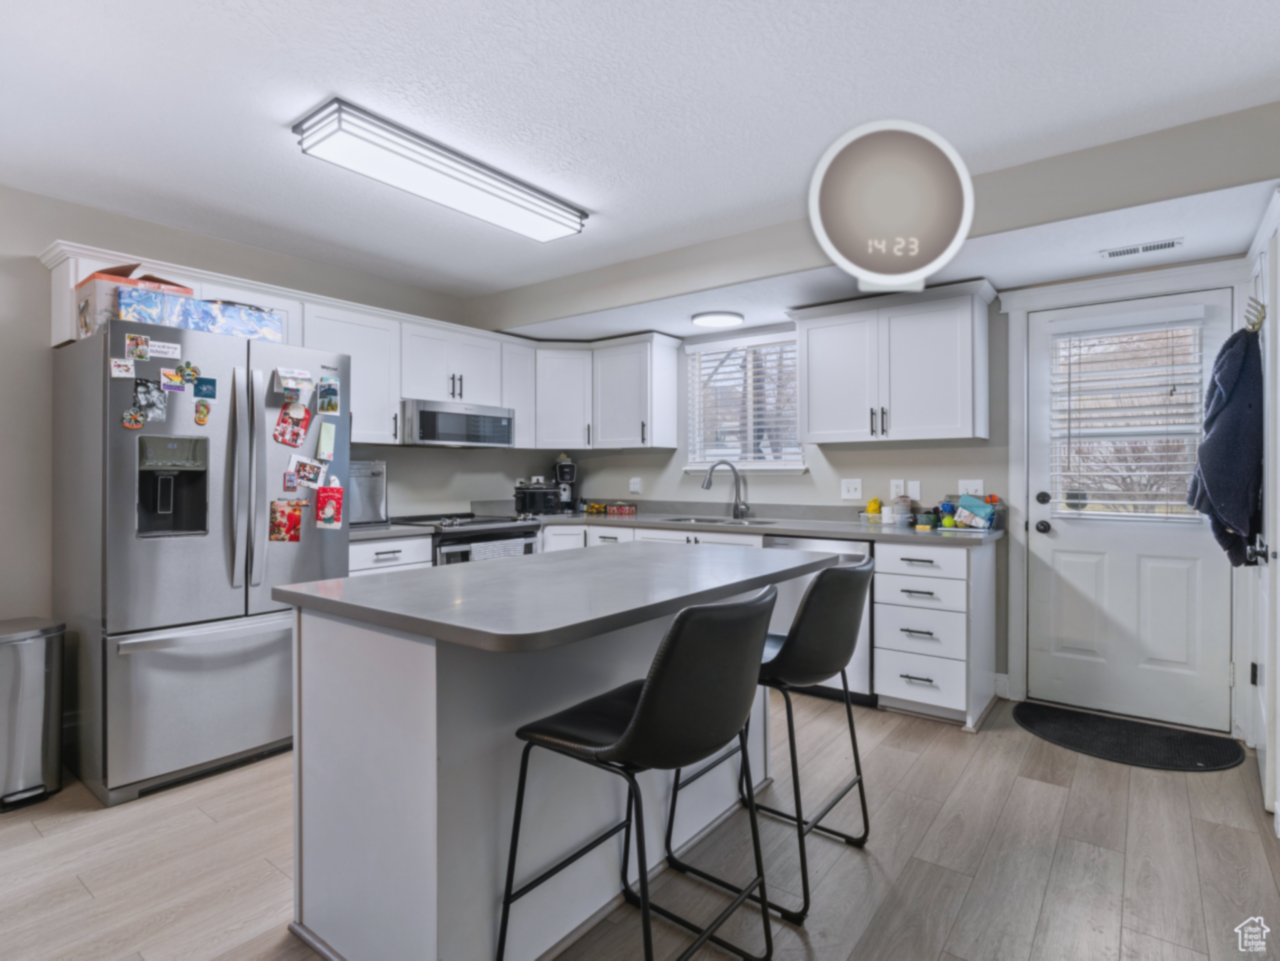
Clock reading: {"hour": 14, "minute": 23}
